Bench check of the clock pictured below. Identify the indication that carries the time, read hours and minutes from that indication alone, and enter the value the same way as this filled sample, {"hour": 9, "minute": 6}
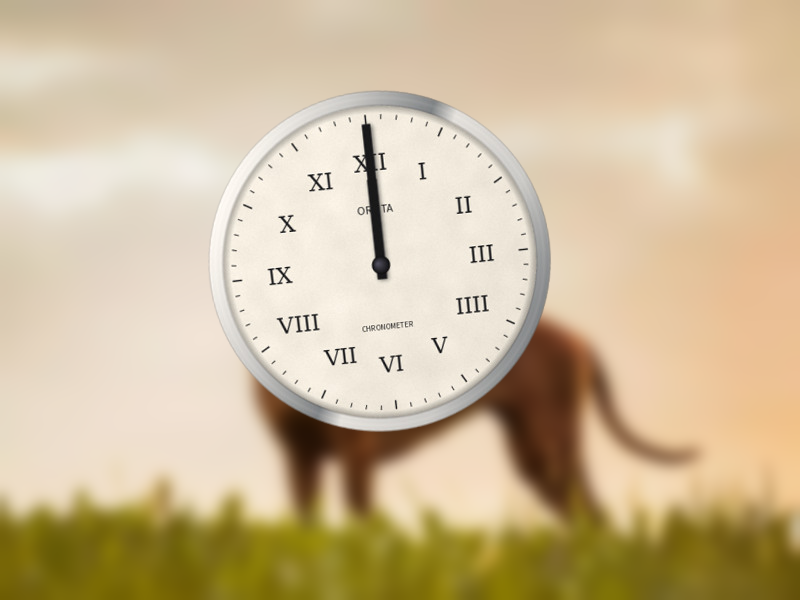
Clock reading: {"hour": 12, "minute": 0}
